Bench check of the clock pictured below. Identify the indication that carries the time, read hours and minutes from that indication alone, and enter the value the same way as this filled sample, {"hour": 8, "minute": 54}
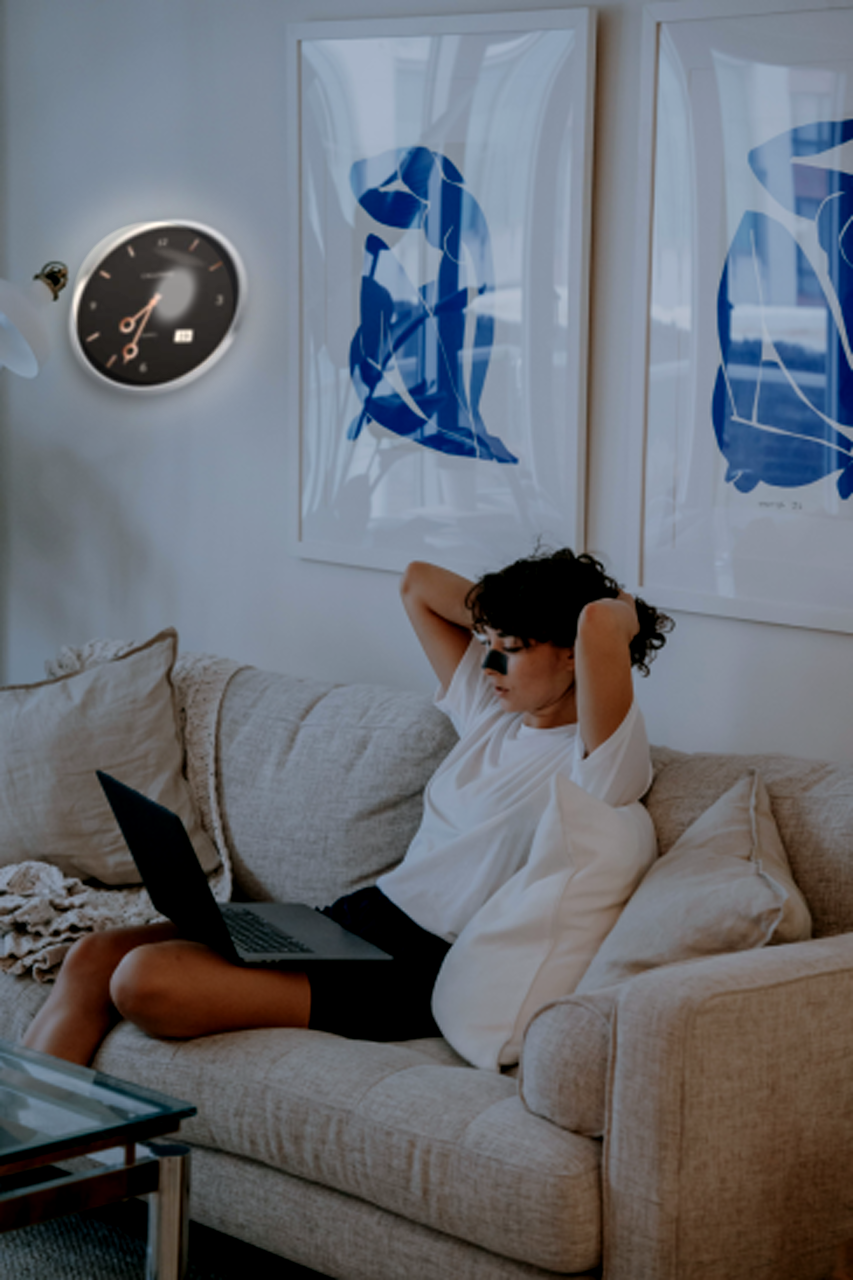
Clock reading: {"hour": 7, "minute": 33}
